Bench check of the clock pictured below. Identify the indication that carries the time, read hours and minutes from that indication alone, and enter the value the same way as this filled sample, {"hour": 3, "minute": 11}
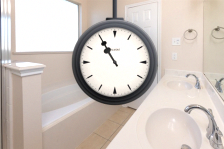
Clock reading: {"hour": 10, "minute": 55}
